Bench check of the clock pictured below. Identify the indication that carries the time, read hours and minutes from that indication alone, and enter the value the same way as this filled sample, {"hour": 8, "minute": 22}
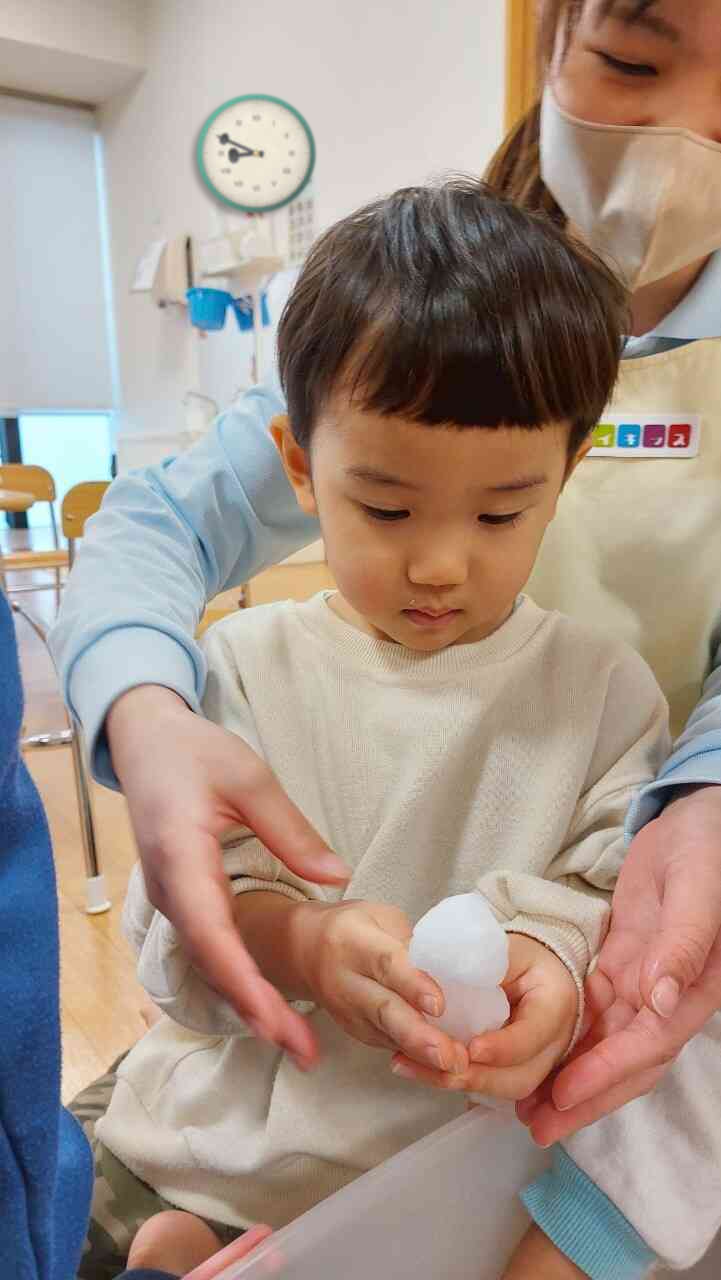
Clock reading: {"hour": 8, "minute": 49}
